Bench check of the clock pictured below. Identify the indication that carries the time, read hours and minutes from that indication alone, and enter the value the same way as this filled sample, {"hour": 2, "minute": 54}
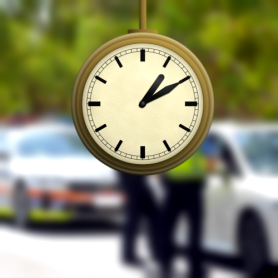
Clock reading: {"hour": 1, "minute": 10}
